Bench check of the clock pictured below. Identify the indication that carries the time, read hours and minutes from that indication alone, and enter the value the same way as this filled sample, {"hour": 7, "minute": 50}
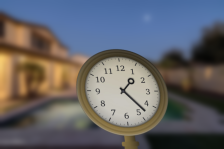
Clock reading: {"hour": 1, "minute": 23}
